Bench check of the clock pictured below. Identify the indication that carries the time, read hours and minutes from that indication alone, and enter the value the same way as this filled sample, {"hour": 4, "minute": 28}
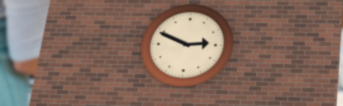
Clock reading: {"hour": 2, "minute": 49}
